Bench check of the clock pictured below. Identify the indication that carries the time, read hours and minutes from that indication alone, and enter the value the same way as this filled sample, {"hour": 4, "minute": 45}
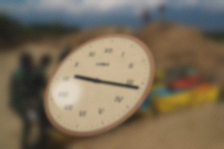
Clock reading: {"hour": 9, "minute": 16}
